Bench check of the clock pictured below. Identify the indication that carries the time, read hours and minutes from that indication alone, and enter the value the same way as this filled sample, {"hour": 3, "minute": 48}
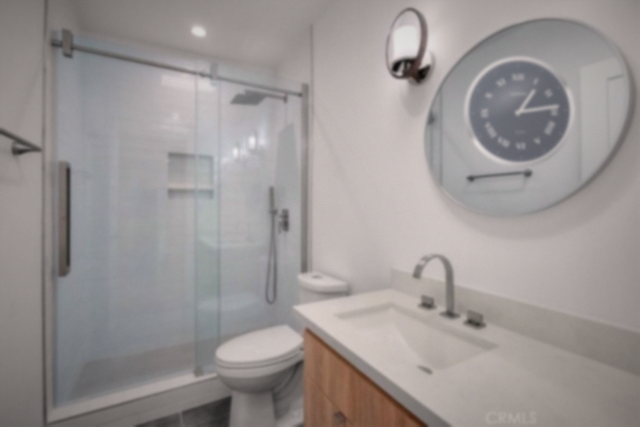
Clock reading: {"hour": 1, "minute": 14}
